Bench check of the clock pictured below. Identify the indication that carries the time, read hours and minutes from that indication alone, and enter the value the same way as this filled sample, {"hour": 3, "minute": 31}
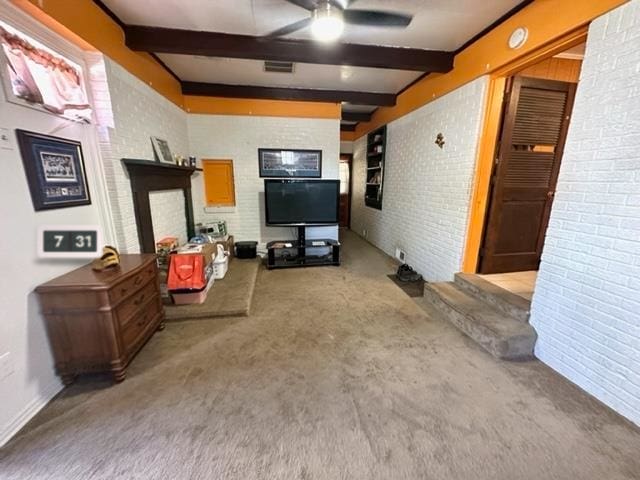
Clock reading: {"hour": 7, "minute": 31}
